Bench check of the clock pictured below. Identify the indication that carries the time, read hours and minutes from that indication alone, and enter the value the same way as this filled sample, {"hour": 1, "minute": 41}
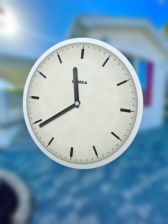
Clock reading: {"hour": 11, "minute": 39}
